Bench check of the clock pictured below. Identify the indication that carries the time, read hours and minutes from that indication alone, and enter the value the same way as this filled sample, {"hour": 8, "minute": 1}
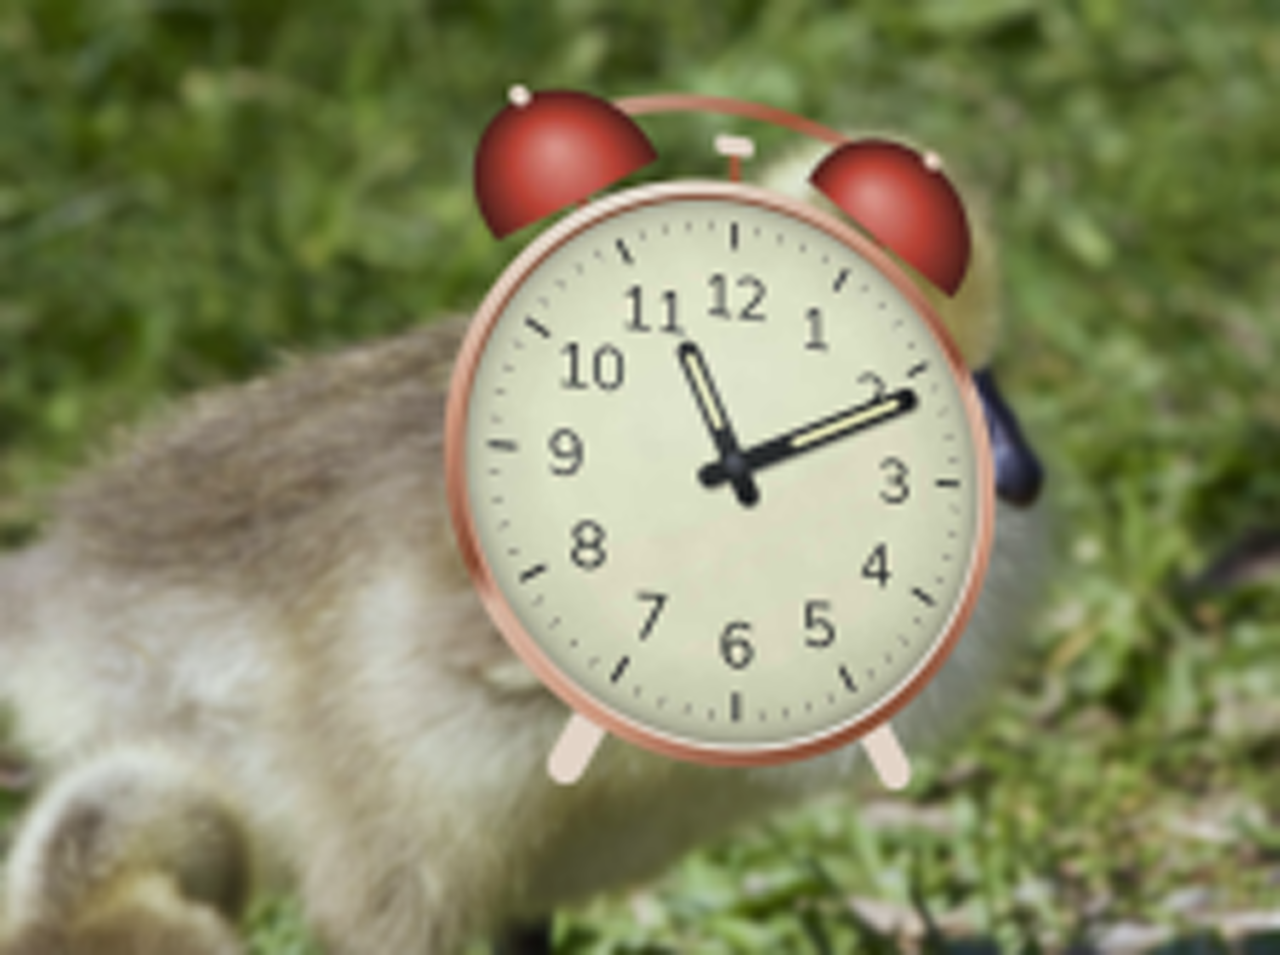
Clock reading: {"hour": 11, "minute": 11}
